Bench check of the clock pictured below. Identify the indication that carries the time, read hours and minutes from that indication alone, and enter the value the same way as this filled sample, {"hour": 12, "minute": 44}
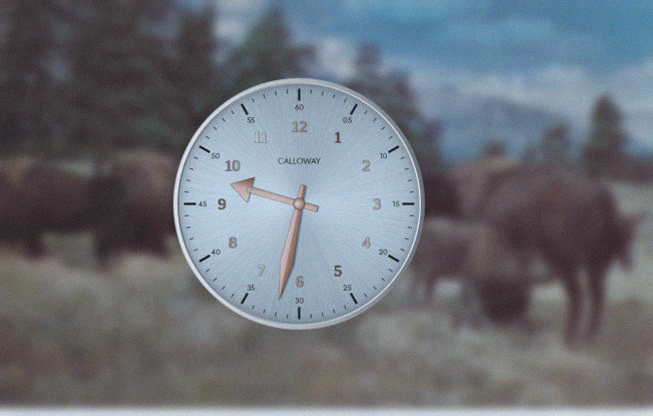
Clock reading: {"hour": 9, "minute": 32}
